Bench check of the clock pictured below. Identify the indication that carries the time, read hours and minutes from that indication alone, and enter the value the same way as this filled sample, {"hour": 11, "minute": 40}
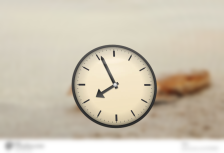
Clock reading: {"hour": 7, "minute": 56}
